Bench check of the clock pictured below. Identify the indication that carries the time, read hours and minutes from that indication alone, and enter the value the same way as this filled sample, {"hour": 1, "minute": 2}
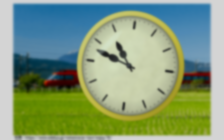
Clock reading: {"hour": 10, "minute": 48}
